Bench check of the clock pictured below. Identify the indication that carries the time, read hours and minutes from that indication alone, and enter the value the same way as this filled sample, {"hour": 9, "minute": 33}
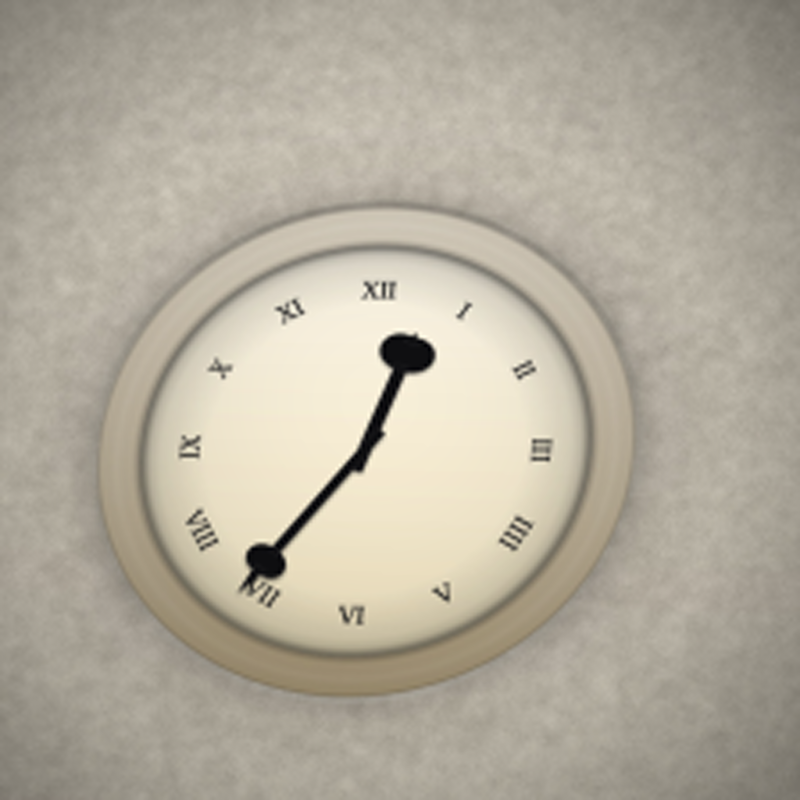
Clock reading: {"hour": 12, "minute": 36}
